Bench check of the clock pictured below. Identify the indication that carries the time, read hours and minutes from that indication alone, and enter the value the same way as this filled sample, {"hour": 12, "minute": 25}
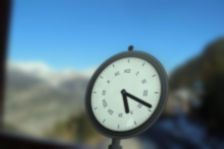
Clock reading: {"hour": 5, "minute": 19}
